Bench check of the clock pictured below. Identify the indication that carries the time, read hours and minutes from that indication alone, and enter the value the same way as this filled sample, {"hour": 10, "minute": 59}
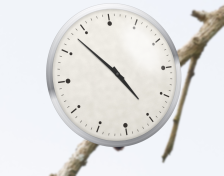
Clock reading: {"hour": 4, "minute": 53}
